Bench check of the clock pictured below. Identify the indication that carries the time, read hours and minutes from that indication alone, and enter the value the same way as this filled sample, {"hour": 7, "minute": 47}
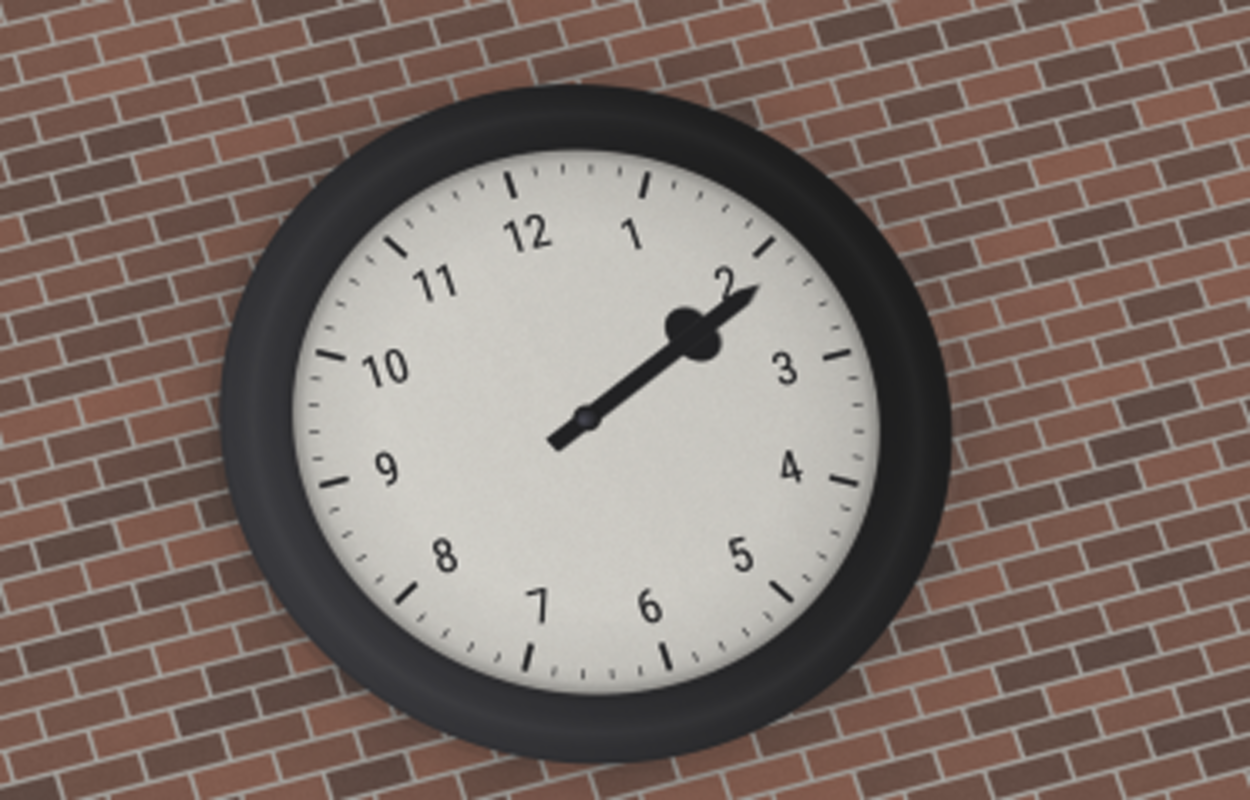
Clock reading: {"hour": 2, "minute": 11}
